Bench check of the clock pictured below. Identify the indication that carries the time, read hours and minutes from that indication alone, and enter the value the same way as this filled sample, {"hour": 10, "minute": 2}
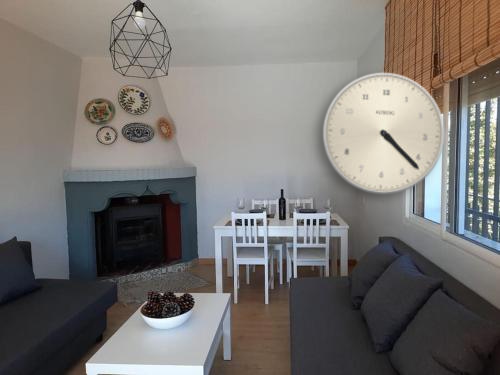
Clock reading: {"hour": 4, "minute": 22}
